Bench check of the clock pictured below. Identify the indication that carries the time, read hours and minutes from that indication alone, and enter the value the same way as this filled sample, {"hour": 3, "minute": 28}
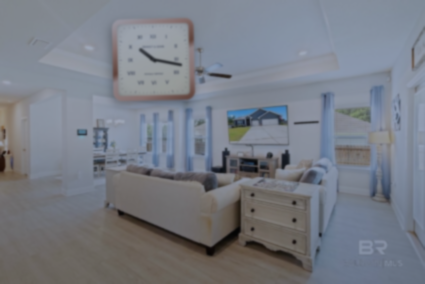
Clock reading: {"hour": 10, "minute": 17}
